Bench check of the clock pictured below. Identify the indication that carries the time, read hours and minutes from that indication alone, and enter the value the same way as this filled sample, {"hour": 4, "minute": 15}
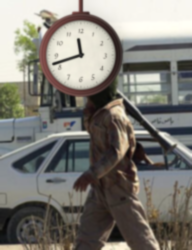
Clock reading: {"hour": 11, "minute": 42}
